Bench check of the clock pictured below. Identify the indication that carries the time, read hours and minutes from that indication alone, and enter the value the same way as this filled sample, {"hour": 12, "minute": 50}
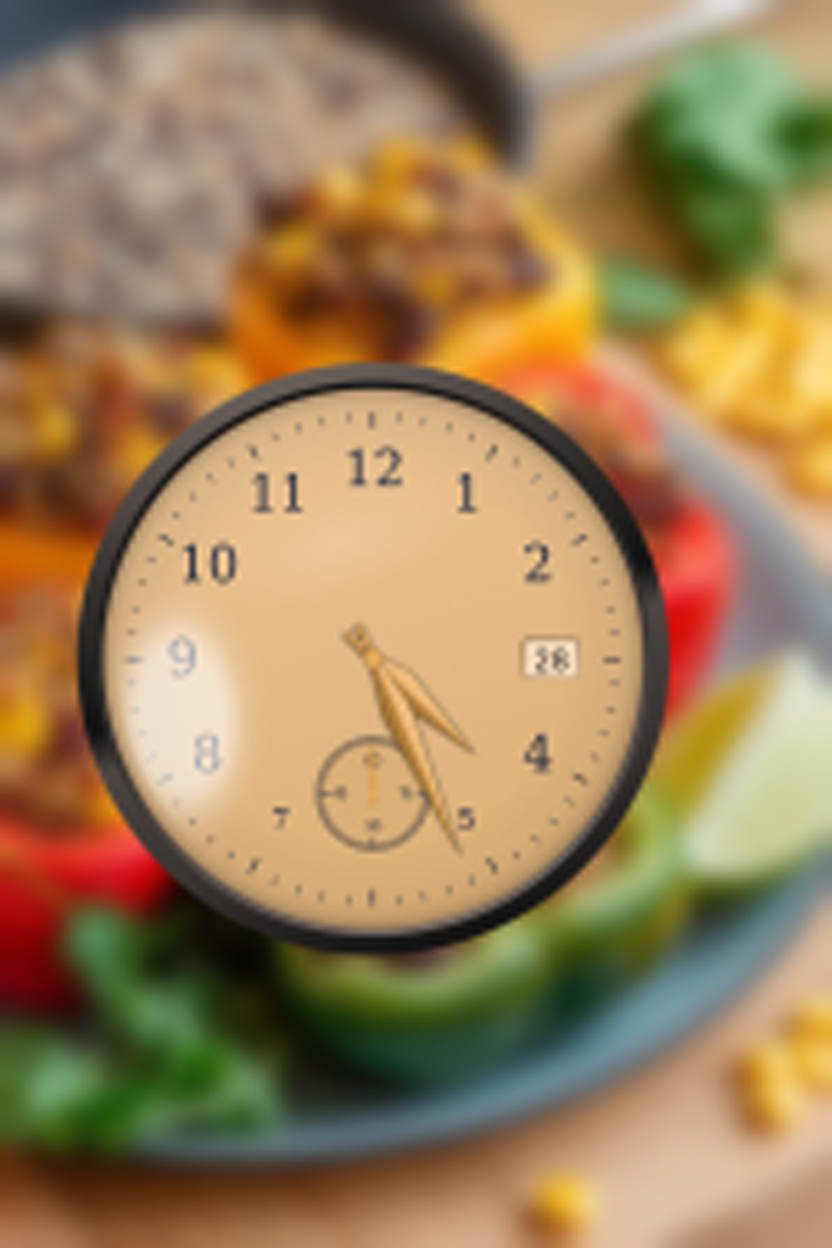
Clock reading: {"hour": 4, "minute": 26}
